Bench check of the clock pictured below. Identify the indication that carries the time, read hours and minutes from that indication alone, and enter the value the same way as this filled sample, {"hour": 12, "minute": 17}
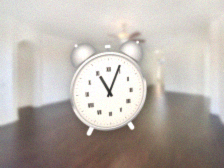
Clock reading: {"hour": 11, "minute": 4}
